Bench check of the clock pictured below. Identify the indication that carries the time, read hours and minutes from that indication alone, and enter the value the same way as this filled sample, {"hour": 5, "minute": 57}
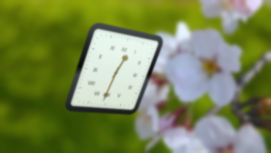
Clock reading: {"hour": 12, "minute": 31}
